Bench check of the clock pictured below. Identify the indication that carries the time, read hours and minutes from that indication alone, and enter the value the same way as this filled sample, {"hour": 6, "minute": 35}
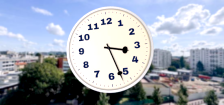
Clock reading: {"hour": 3, "minute": 27}
